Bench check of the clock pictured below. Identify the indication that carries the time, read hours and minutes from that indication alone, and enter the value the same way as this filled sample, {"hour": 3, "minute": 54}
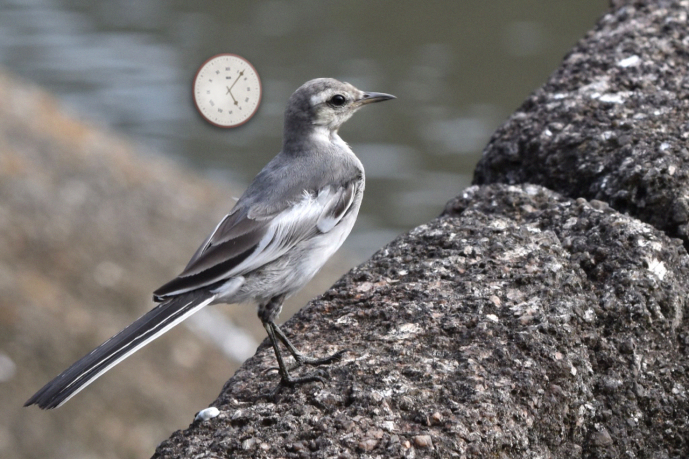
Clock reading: {"hour": 5, "minute": 7}
